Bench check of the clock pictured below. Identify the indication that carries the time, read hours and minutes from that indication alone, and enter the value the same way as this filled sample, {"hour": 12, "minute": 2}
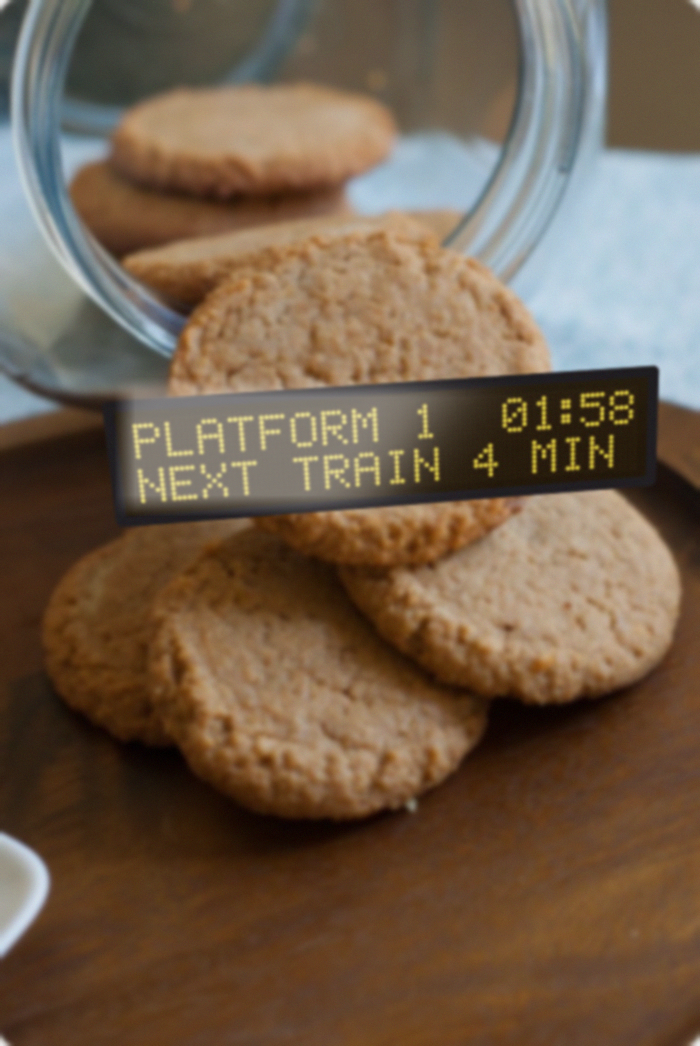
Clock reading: {"hour": 1, "minute": 58}
